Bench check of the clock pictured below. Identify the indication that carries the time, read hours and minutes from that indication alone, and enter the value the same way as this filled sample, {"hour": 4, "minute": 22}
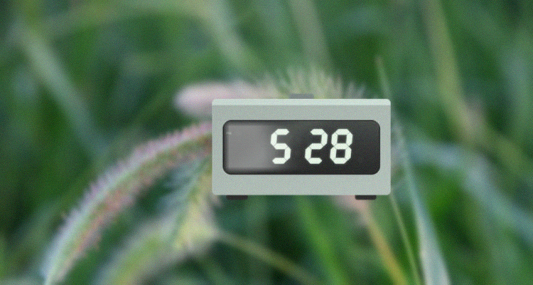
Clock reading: {"hour": 5, "minute": 28}
